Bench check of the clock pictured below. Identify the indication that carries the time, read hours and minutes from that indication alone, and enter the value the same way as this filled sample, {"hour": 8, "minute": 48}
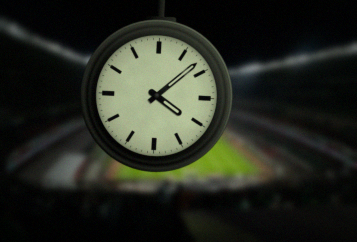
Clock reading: {"hour": 4, "minute": 8}
